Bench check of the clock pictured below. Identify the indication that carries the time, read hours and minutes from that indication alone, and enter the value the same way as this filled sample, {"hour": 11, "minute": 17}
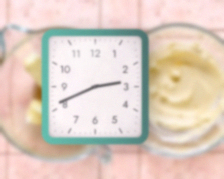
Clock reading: {"hour": 2, "minute": 41}
